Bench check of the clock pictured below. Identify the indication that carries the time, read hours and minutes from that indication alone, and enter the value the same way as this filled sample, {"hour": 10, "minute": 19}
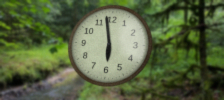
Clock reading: {"hour": 5, "minute": 58}
